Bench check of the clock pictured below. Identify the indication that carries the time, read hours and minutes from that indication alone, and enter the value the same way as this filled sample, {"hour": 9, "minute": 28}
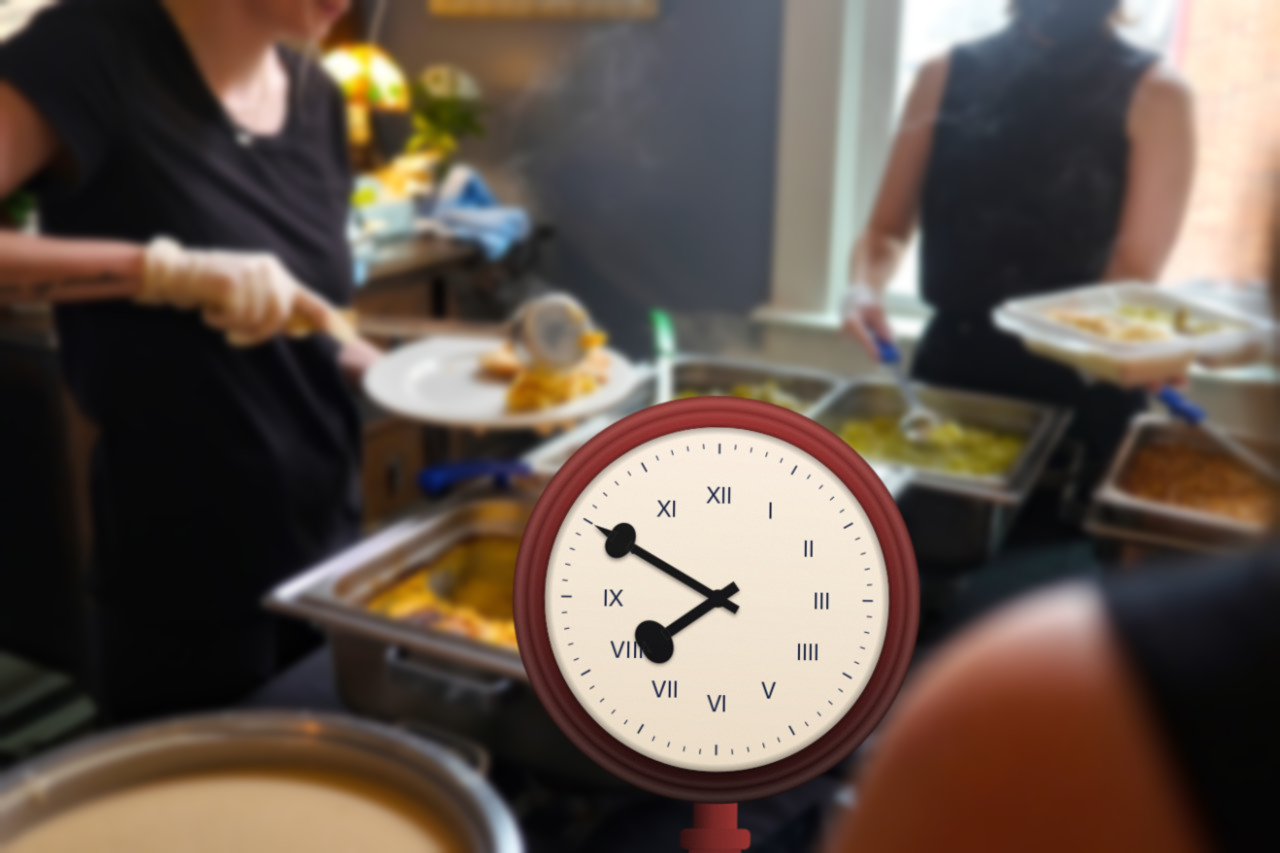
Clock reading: {"hour": 7, "minute": 50}
